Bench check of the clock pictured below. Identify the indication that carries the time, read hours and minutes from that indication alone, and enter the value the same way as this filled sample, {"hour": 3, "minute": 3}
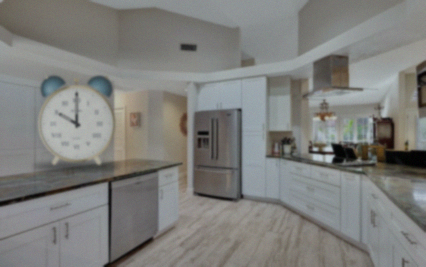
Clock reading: {"hour": 10, "minute": 0}
